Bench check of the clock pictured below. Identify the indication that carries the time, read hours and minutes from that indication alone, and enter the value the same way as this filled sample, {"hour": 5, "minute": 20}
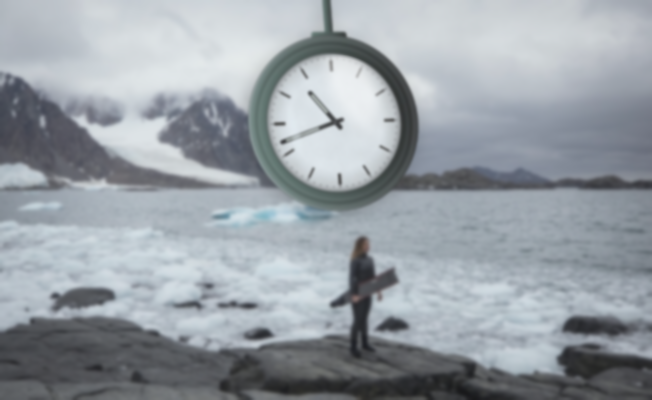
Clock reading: {"hour": 10, "minute": 42}
